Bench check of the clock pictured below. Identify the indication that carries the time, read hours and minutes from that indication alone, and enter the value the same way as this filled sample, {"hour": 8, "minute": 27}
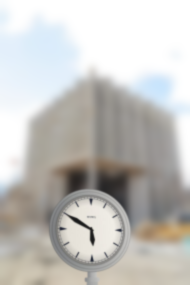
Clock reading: {"hour": 5, "minute": 50}
